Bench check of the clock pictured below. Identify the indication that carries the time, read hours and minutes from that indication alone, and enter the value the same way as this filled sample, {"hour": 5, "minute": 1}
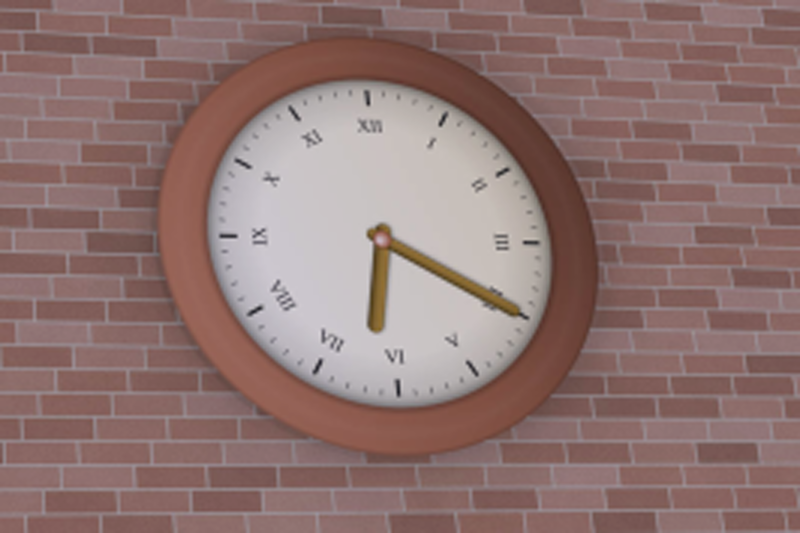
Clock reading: {"hour": 6, "minute": 20}
